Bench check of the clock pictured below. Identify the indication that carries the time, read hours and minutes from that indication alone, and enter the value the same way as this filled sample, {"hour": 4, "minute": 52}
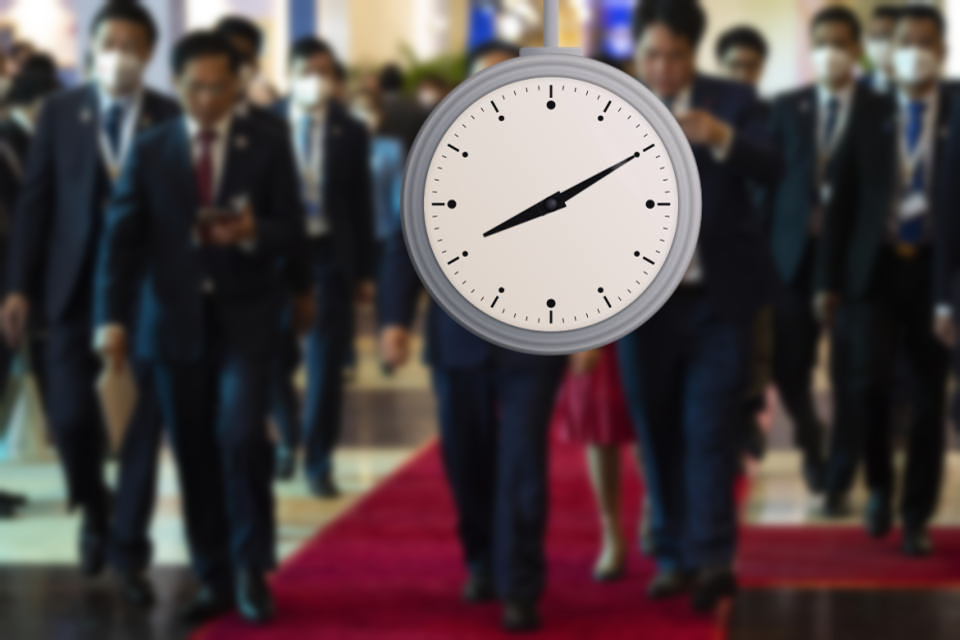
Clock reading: {"hour": 8, "minute": 10}
